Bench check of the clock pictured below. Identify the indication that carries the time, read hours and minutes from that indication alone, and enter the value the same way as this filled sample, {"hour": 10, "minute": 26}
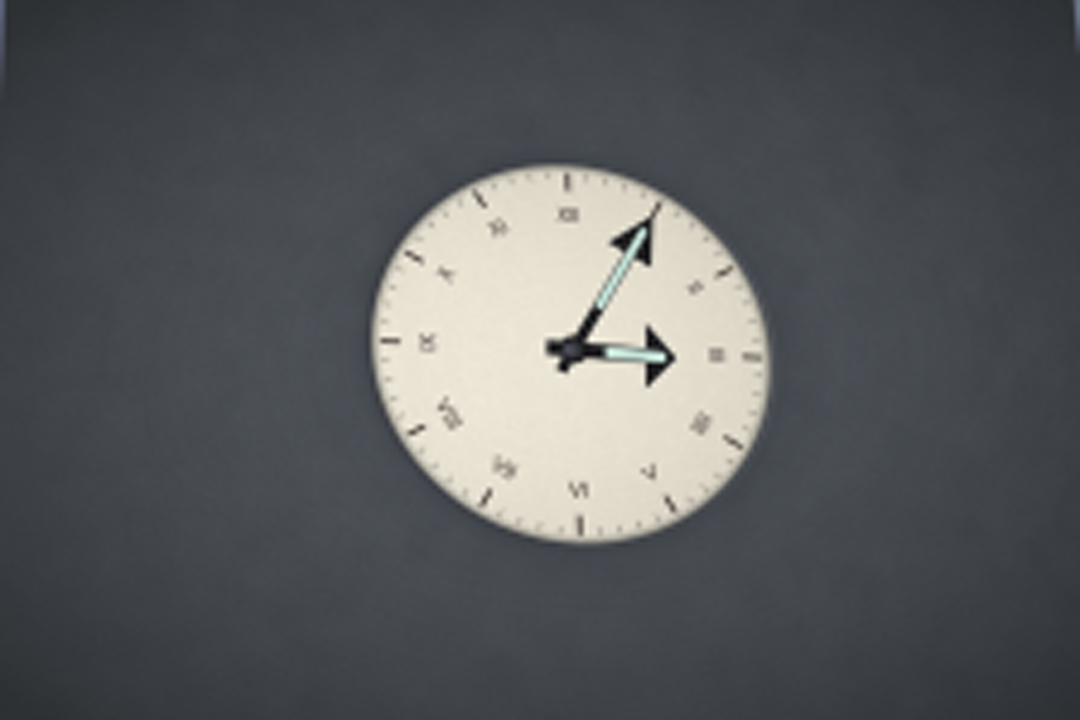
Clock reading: {"hour": 3, "minute": 5}
